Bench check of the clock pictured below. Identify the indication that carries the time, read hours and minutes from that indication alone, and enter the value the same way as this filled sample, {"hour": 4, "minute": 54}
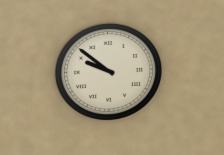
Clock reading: {"hour": 9, "minute": 52}
